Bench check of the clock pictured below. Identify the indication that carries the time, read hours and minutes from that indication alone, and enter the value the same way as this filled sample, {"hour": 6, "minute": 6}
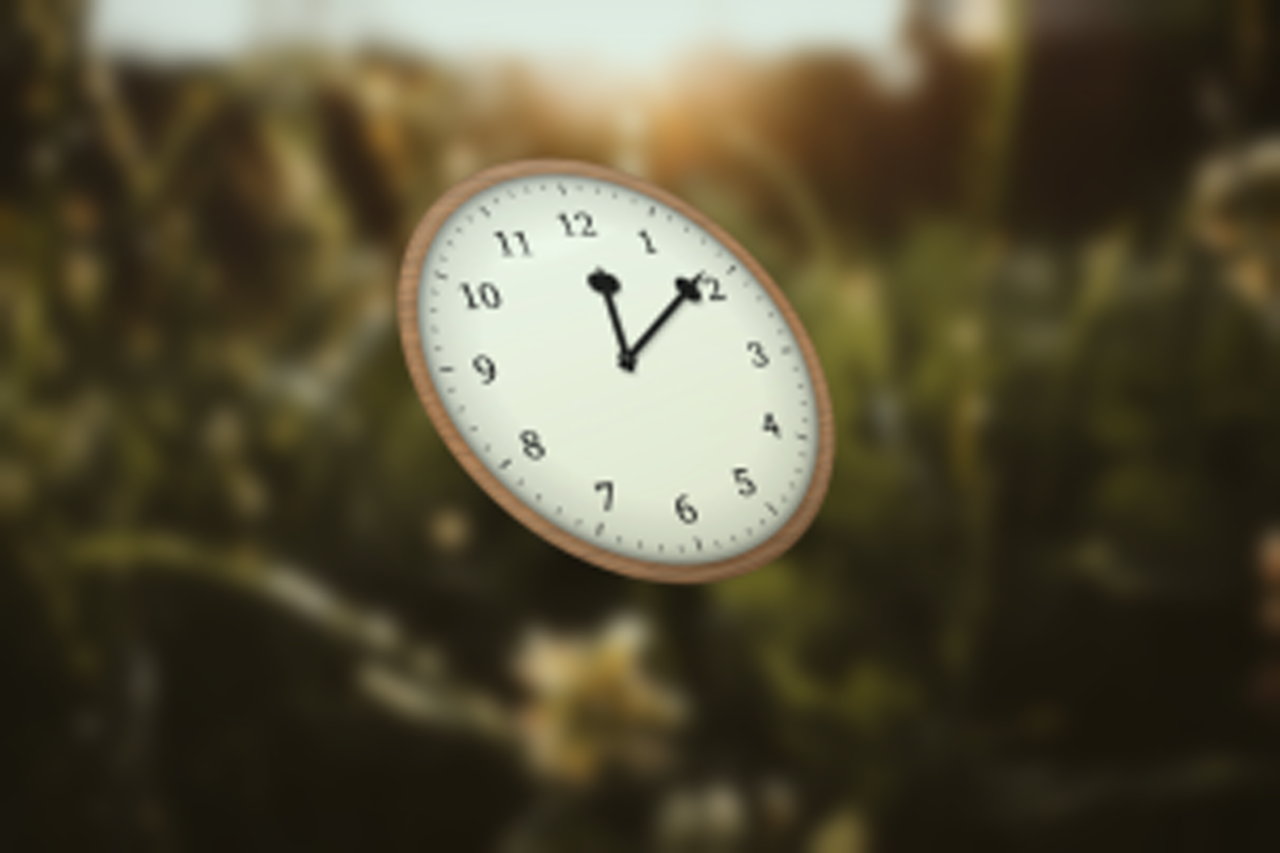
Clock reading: {"hour": 12, "minute": 9}
